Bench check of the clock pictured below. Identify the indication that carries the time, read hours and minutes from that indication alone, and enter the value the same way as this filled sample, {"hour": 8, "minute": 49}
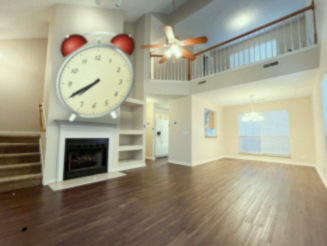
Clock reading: {"hour": 7, "minute": 40}
